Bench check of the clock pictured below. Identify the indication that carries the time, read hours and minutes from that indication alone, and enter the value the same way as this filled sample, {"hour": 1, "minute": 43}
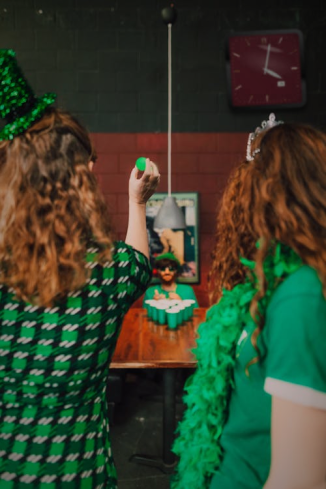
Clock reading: {"hour": 4, "minute": 2}
